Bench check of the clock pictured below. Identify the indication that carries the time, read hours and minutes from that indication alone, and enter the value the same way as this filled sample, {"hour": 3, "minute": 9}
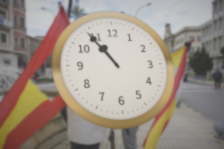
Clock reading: {"hour": 10, "minute": 54}
